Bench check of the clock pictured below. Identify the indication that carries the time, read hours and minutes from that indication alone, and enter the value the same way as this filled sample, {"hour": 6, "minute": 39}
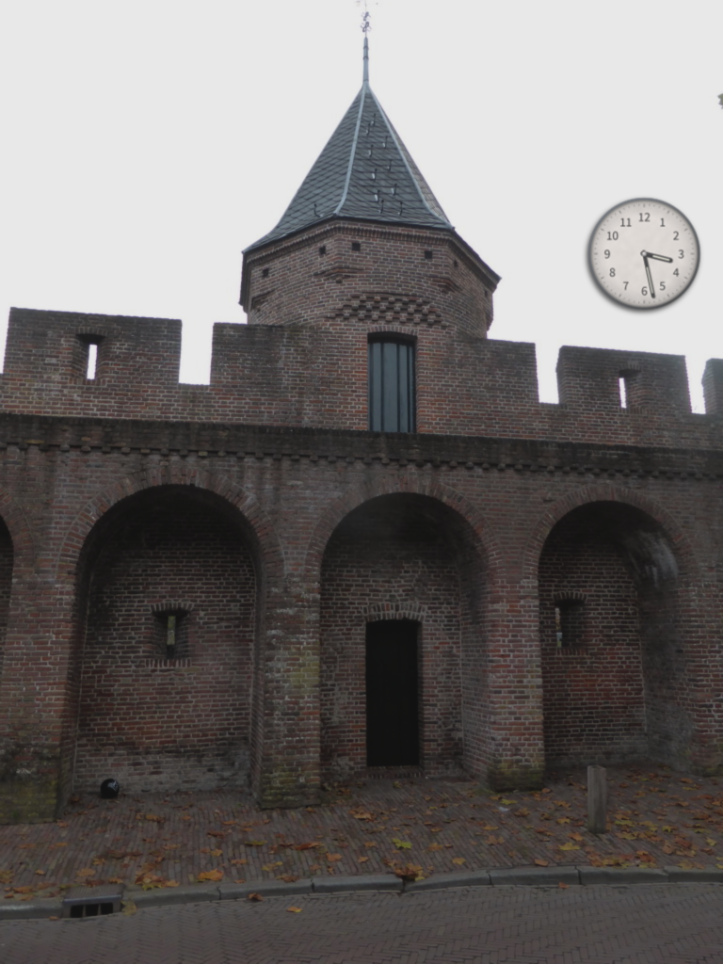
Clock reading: {"hour": 3, "minute": 28}
